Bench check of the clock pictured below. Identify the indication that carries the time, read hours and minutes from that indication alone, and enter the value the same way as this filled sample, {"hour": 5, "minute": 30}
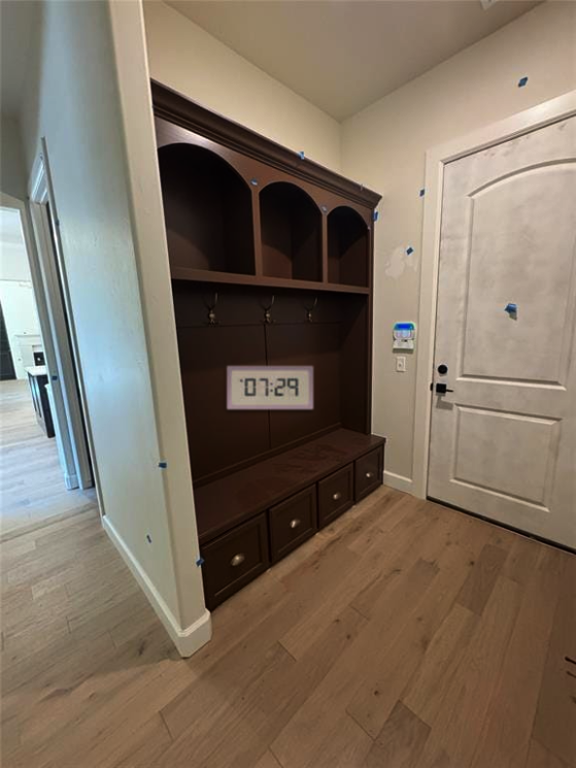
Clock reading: {"hour": 7, "minute": 29}
